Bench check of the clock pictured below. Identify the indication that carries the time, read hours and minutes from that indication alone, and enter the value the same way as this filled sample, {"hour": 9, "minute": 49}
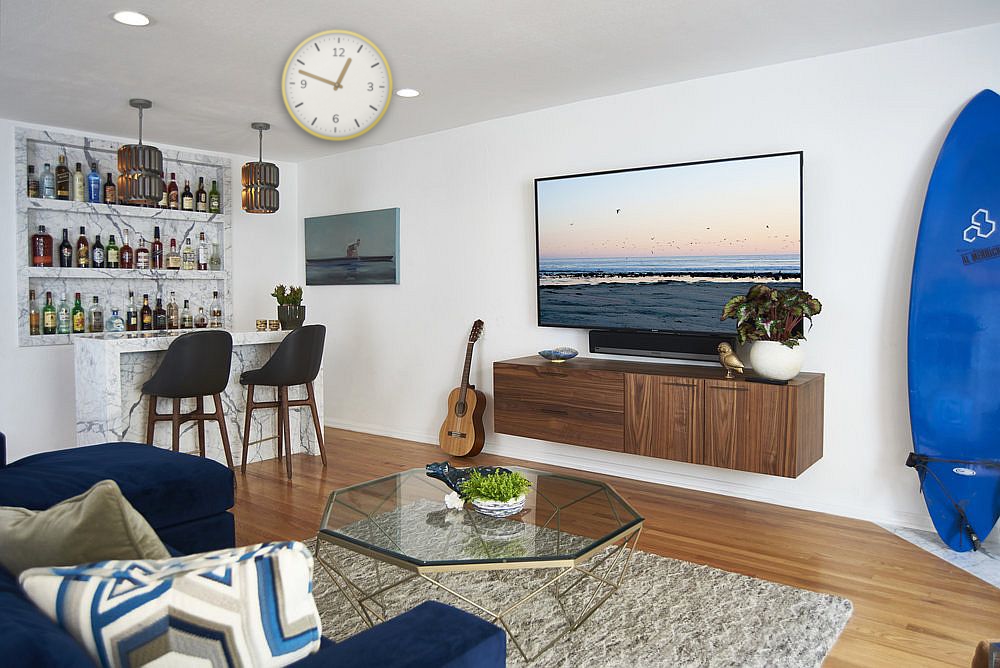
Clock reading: {"hour": 12, "minute": 48}
